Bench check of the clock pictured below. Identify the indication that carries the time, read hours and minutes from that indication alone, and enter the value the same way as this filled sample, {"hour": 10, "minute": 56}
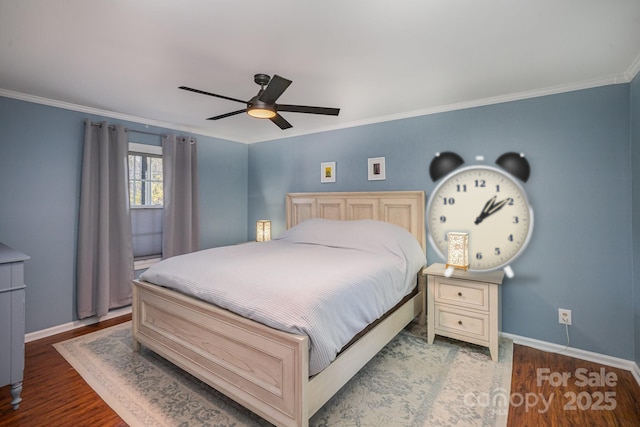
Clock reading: {"hour": 1, "minute": 9}
